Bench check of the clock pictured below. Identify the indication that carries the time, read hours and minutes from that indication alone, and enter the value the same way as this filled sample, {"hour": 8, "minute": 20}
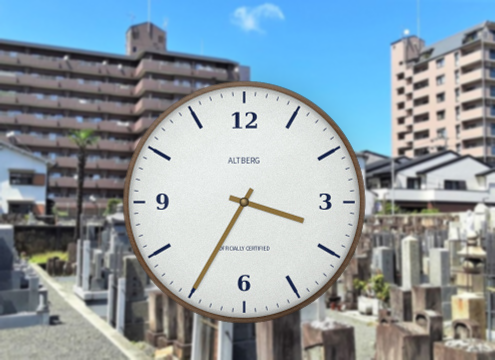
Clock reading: {"hour": 3, "minute": 35}
